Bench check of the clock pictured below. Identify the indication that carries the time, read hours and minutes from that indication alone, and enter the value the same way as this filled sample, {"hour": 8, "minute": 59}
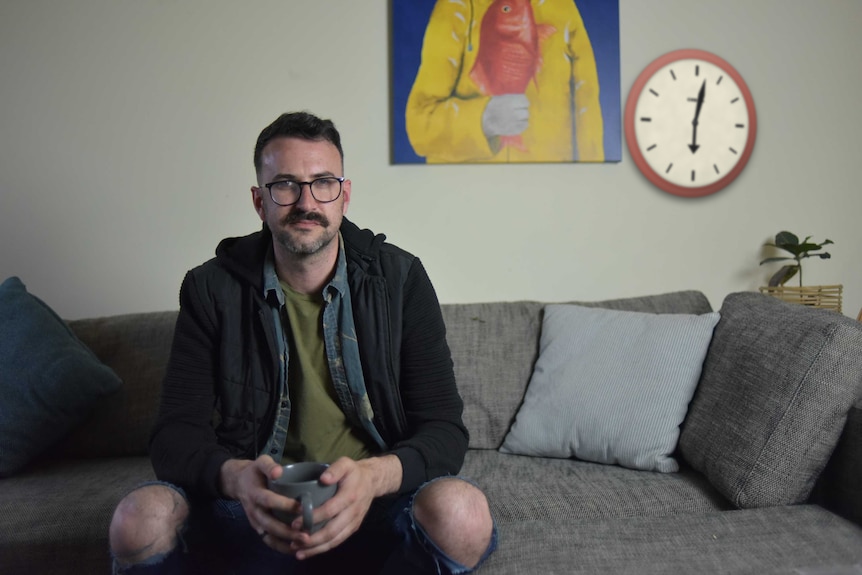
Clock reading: {"hour": 6, "minute": 2}
